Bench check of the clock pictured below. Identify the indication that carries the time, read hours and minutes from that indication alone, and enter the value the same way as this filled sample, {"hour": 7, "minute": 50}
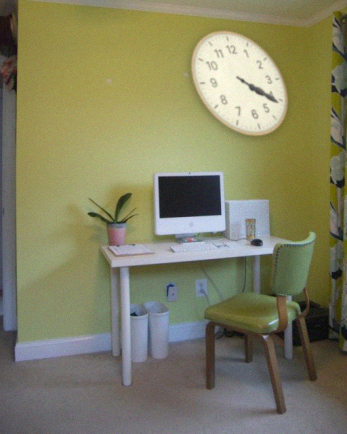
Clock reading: {"hour": 4, "minute": 21}
